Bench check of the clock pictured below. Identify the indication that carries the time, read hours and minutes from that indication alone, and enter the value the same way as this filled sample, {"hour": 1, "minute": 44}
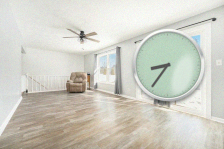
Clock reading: {"hour": 8, "minute": 36}
